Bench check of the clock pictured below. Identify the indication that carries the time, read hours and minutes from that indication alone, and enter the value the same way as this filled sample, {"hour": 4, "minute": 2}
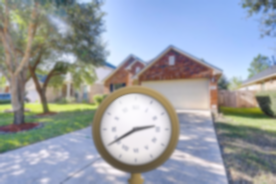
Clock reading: {"hour": 2, "minute": 40}
